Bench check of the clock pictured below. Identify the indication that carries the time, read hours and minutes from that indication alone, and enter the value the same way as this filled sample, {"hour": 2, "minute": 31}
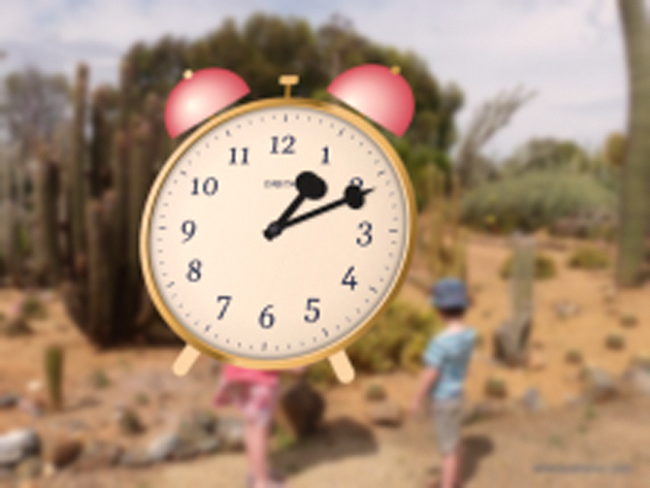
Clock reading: {"hour": 1, "minute": 11}
